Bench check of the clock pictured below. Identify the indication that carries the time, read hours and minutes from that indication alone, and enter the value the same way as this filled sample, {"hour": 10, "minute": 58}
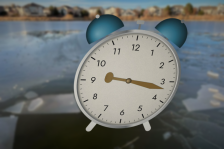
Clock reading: {"hour": 9, "minute": 17}
